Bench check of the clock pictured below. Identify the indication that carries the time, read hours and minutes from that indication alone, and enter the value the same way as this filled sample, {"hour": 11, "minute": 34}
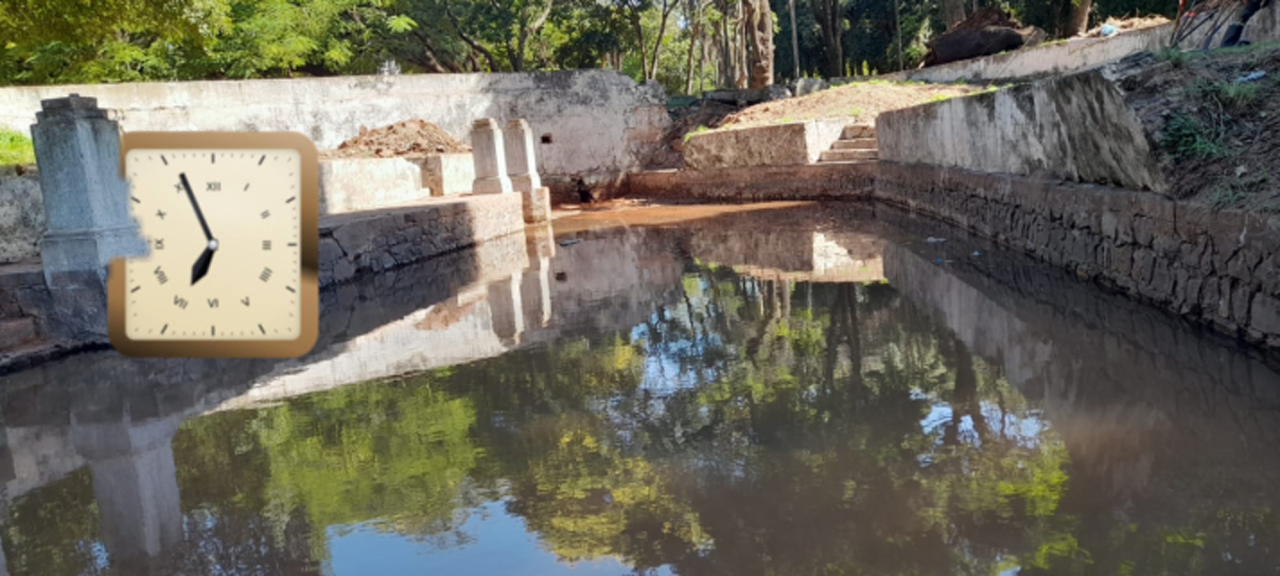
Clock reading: {"hour": 6, "minute": 56}
